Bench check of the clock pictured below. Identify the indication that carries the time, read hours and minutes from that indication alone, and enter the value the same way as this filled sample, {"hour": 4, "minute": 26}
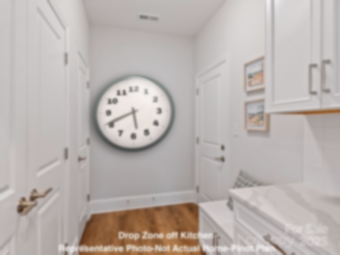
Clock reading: {"hour": 5, "minute": 41}
